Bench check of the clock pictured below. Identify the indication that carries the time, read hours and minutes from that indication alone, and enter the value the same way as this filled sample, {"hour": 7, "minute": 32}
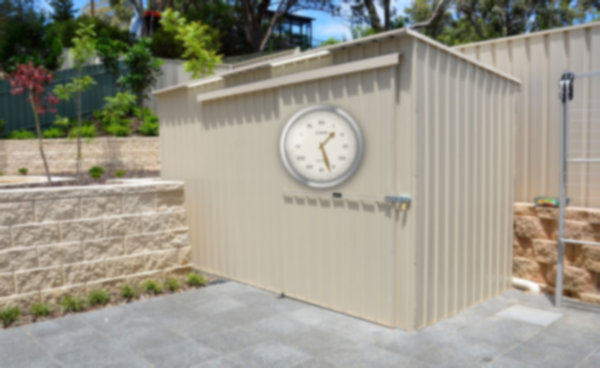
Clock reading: {"hour": 1, "minute": 27}
